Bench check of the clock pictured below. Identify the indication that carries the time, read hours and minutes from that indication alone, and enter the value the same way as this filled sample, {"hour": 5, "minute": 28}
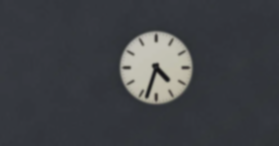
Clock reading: {"hour": 4, "minute": 33}
